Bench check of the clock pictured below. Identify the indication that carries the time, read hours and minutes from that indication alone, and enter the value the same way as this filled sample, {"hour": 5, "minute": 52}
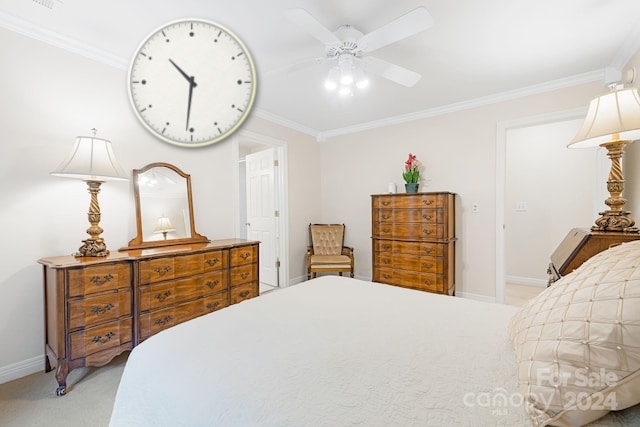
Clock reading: {"hour": 10, "minute": 31}
